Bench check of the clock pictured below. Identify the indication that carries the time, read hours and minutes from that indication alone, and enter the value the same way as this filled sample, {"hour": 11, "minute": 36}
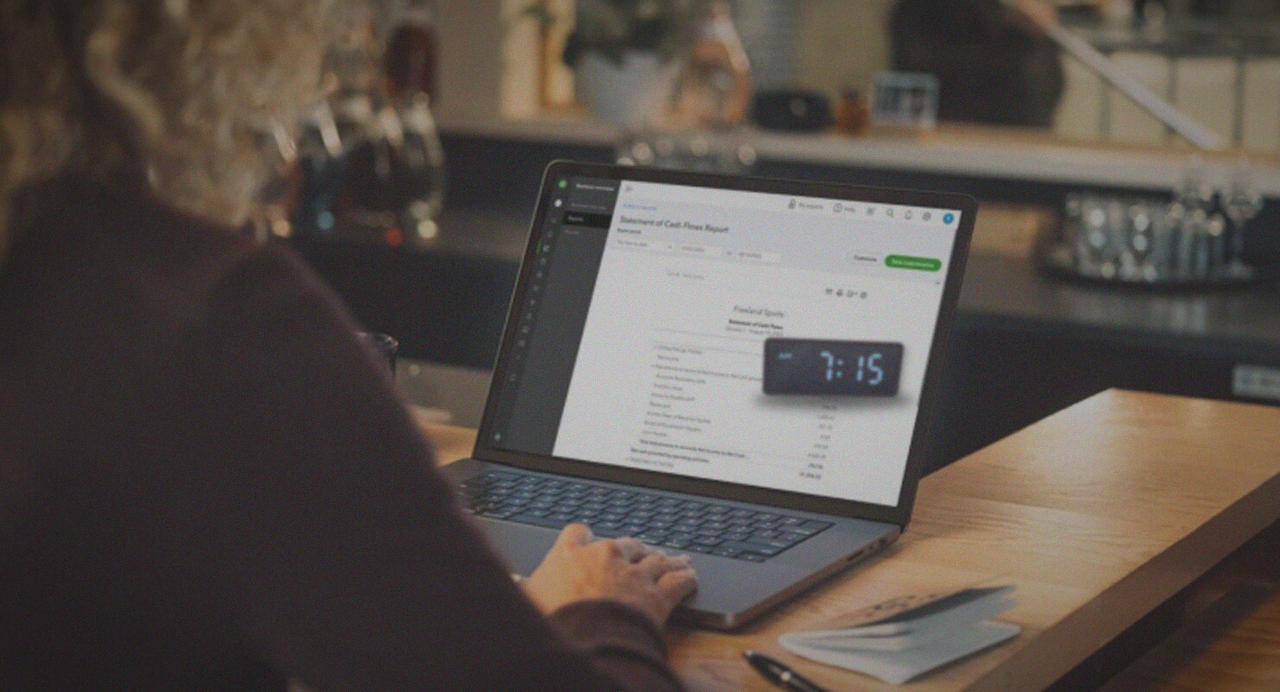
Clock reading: {"hour": 7, "minute": 15}
